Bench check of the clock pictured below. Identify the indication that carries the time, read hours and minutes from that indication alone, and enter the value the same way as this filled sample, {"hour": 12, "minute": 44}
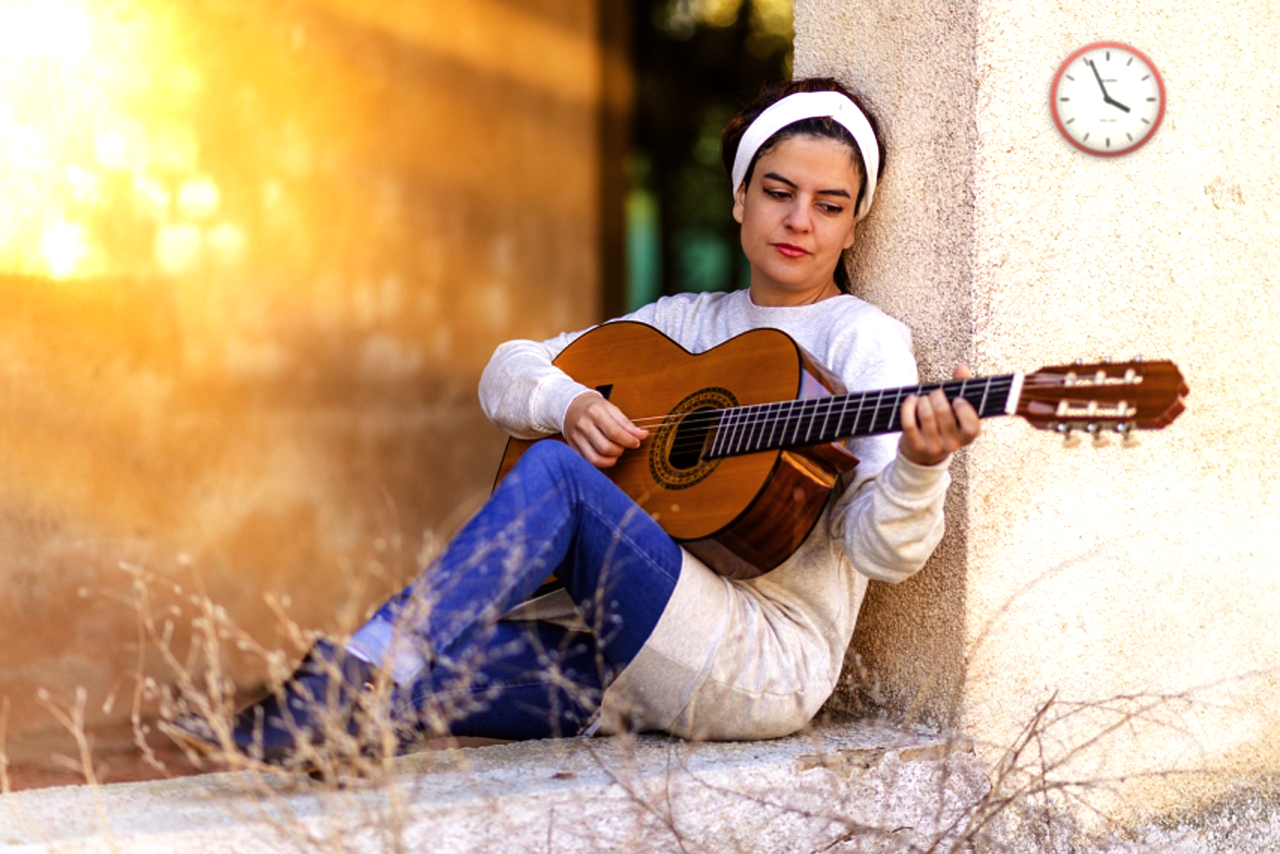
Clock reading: {"hour": 3, "minute": 56}
